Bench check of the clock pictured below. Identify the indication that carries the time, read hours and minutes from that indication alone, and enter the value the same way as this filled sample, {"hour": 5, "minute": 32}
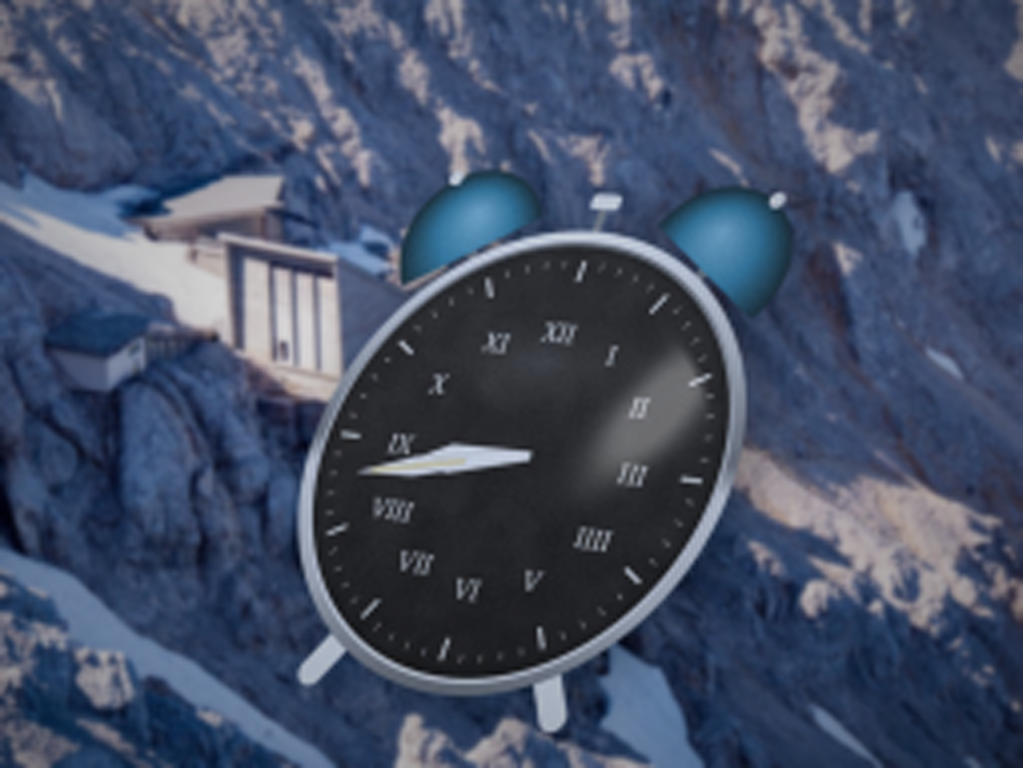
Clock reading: {"hour": 8, "minute": 43}
